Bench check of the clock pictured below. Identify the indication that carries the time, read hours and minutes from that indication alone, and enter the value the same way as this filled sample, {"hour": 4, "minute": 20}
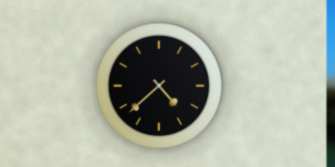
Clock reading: {"hour": 4, "minute": 38}
